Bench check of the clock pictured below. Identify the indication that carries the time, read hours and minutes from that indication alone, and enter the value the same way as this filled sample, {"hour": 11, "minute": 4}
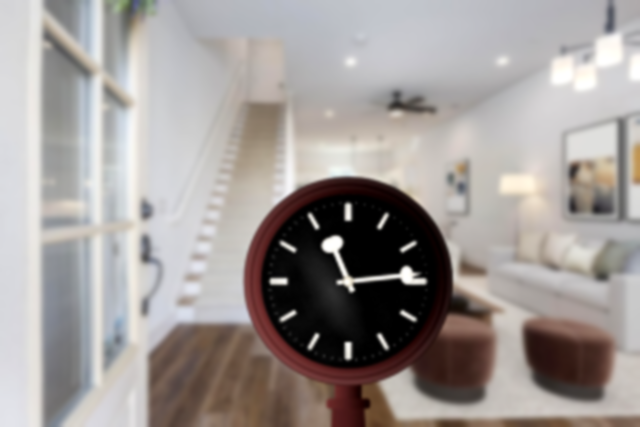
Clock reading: {"hour": 11, "minute": 14}
